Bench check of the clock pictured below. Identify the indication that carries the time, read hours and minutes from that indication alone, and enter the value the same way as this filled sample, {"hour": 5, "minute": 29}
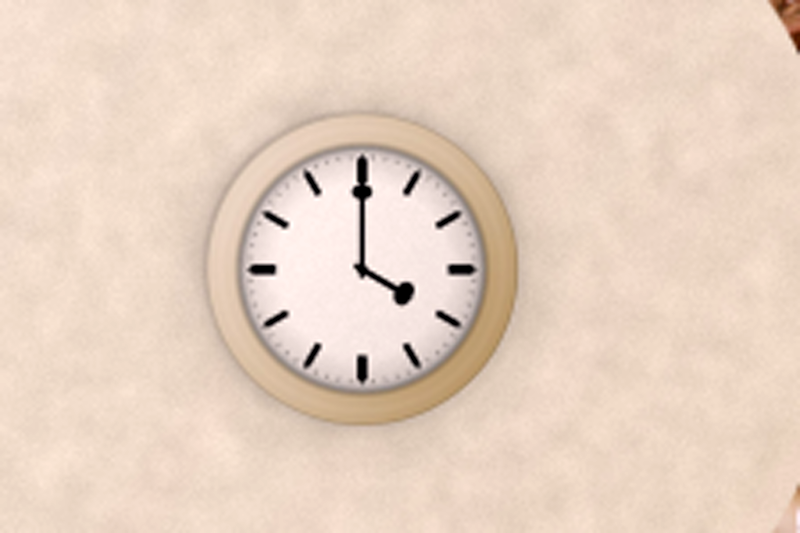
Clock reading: {"hour": 4, "minute": 0}
